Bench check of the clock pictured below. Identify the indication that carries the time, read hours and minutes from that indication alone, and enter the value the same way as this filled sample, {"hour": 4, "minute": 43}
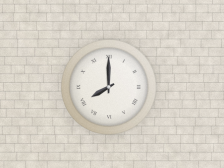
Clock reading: {"hour": 8, "minute": 0}
